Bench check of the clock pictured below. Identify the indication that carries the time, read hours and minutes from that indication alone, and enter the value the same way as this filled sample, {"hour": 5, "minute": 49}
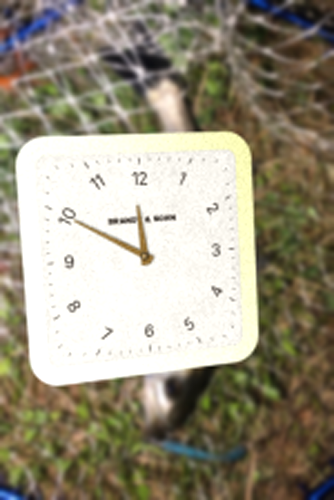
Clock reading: {"hour": 11, "minute": 50}
